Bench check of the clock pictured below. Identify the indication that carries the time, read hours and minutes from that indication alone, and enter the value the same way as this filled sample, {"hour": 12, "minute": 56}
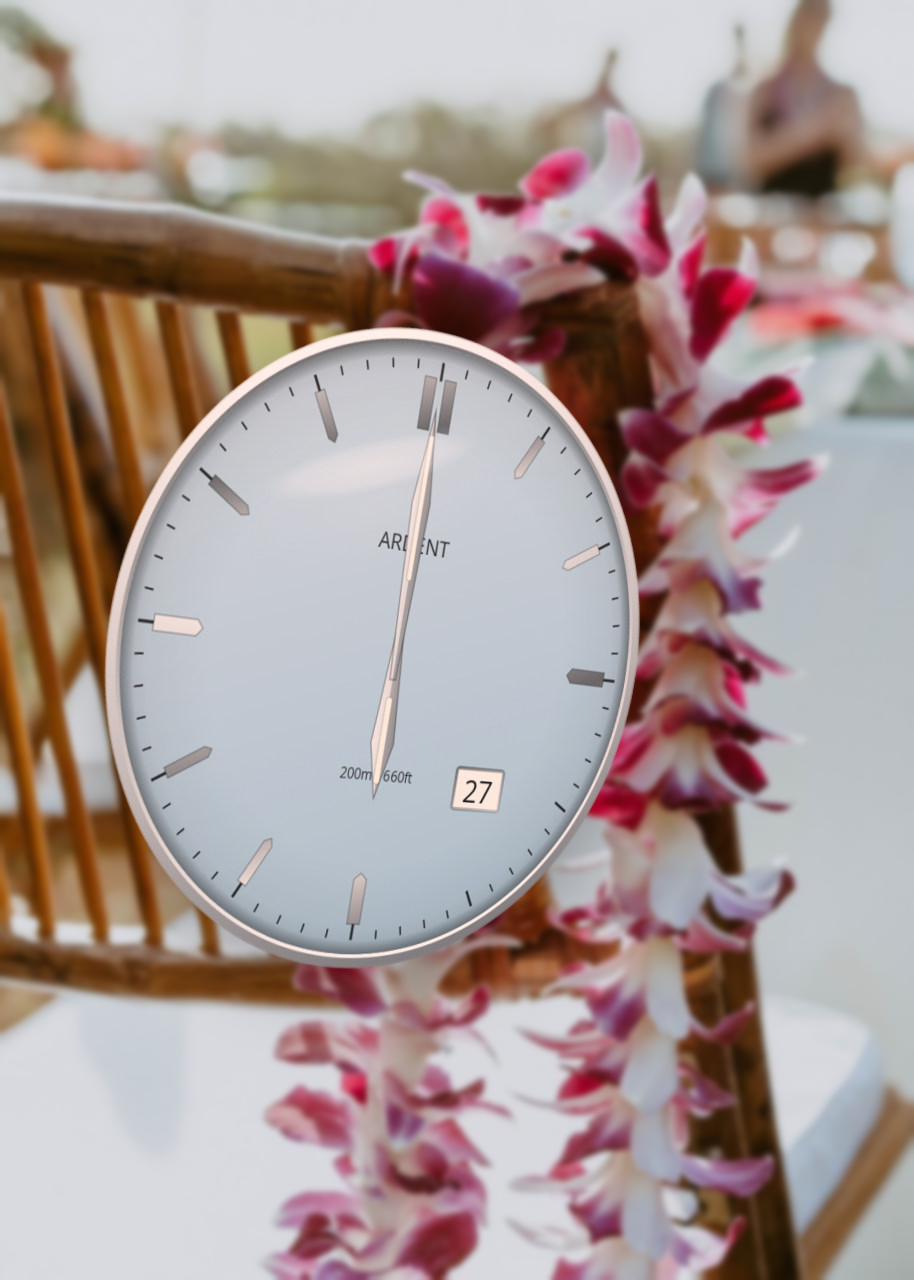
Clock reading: {"hour": 6, "minute": 0}
